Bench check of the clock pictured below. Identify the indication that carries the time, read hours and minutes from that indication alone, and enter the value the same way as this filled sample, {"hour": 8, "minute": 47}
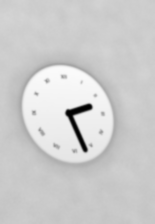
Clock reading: {"hour": 2, "minute": 27}
